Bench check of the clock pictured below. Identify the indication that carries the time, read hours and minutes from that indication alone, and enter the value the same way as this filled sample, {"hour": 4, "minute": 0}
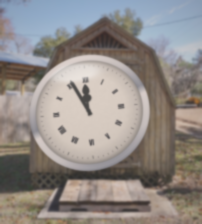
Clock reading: {"hour": 11, "minute": 56}
